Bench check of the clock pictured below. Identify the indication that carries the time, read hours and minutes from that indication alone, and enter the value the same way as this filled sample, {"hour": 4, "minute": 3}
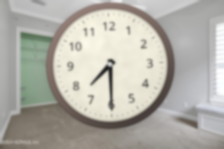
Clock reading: {"hour": 7, "minute": 30}
